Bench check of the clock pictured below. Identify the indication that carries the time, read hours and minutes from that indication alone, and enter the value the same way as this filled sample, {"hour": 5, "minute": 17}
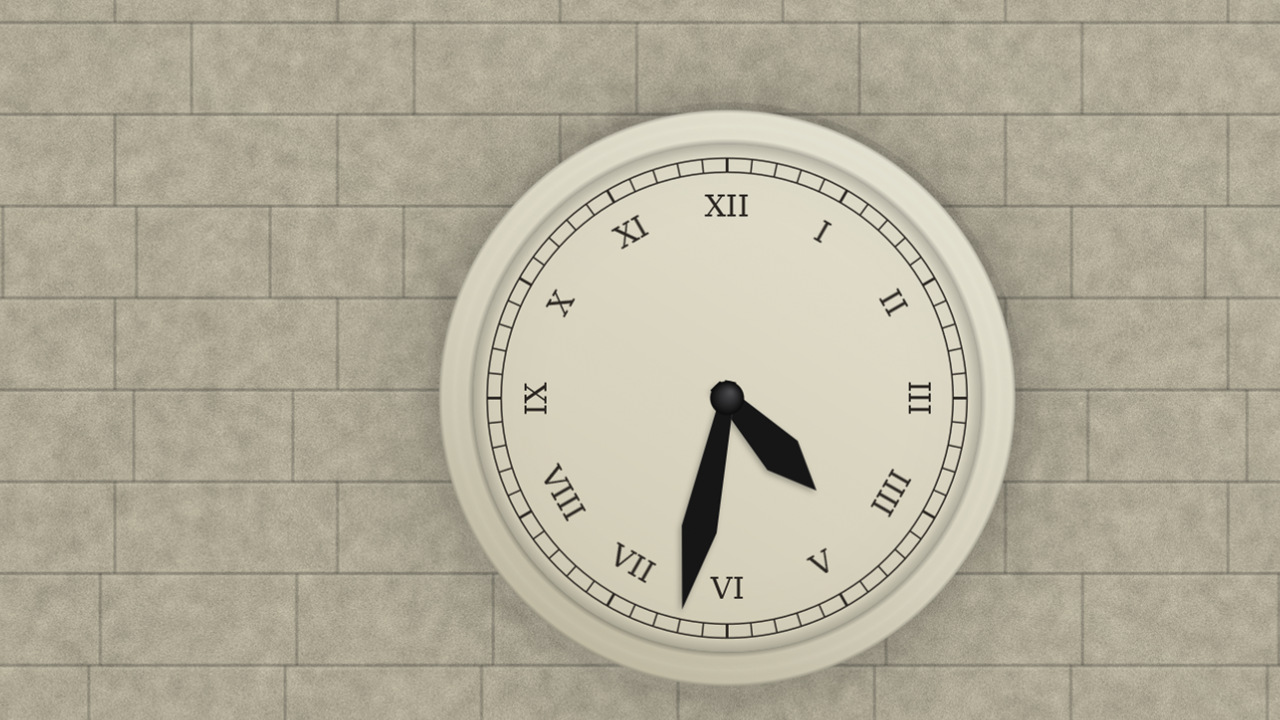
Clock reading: {"hour": 4, "minute": 32}
